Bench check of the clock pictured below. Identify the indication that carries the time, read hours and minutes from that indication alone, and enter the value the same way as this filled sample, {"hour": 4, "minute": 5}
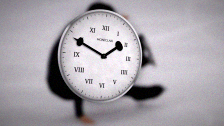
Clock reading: {"hour": 1, "minute": 49}
